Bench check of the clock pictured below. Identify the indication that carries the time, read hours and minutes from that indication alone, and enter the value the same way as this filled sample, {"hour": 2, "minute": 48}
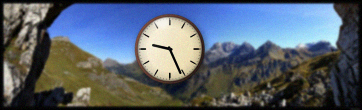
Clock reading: {"hour": 9, "minute": 26}
